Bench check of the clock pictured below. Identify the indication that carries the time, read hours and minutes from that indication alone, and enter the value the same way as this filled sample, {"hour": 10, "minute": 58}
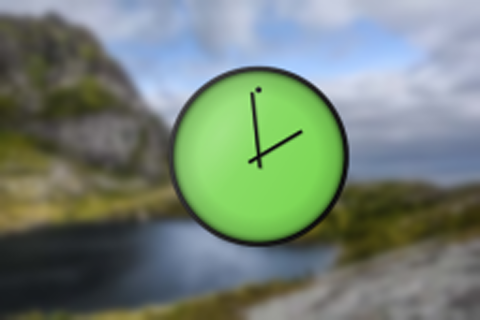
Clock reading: {"hour": 1, "minute": 59}
